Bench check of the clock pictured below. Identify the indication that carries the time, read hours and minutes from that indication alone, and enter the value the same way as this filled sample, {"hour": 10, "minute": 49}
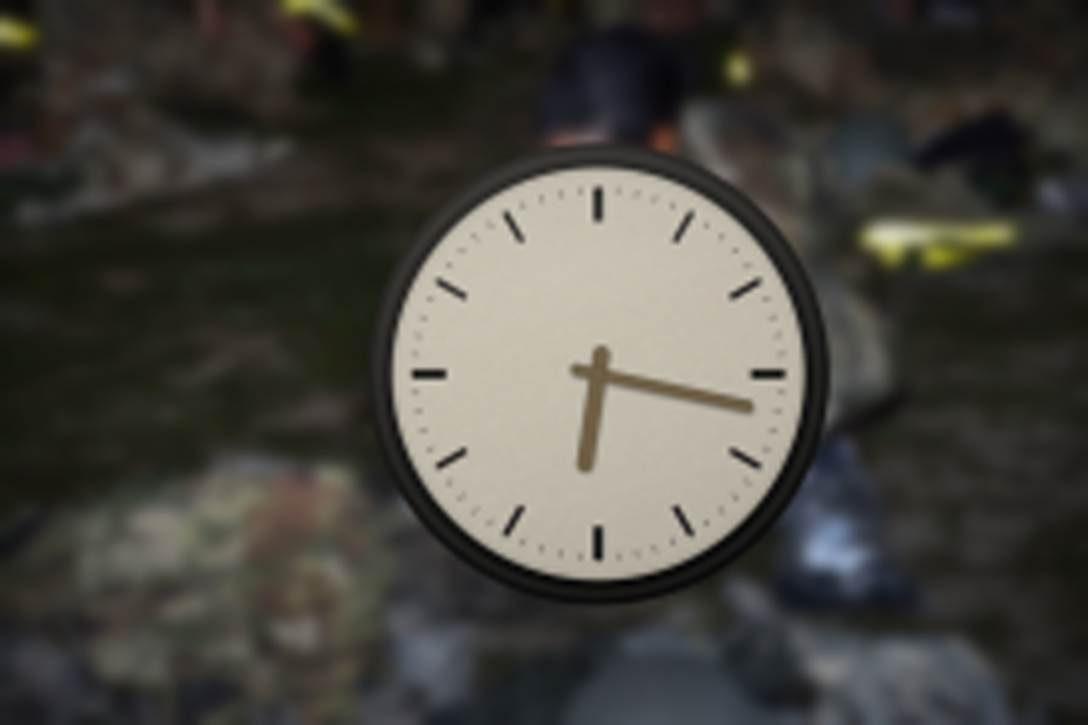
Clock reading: {"hour": 6, "minute": 17}
